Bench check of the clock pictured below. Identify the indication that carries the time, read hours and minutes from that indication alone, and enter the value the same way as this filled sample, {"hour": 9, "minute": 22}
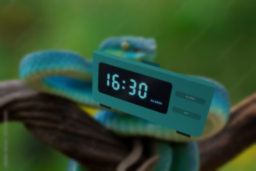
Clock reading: {"hour": 16, "minute": 30}
